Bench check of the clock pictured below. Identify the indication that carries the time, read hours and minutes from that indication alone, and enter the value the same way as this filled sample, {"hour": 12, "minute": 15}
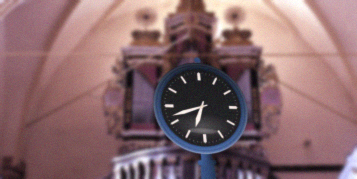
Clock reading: {"hour": 6, "minute": 42}
